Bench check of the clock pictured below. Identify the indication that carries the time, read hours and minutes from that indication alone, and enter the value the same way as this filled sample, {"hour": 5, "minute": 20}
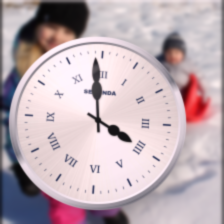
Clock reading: {"hour": 3, "minute": 59}
